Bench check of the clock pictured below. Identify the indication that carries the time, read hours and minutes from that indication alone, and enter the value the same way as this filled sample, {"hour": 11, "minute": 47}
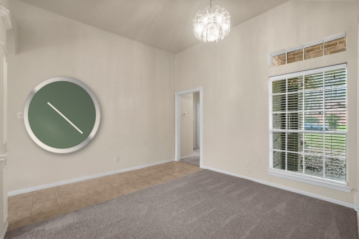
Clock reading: {"hour": 10, "minute": 22}
